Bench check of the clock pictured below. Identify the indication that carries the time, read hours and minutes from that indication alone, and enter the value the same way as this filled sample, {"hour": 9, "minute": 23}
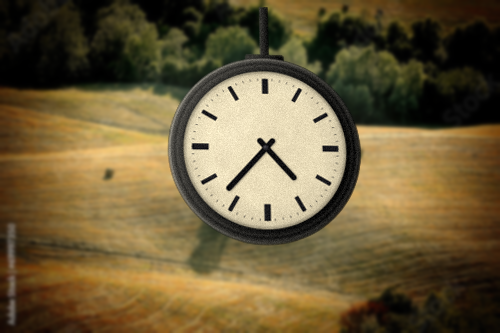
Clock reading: {"hour": 4, "minute": 37}
